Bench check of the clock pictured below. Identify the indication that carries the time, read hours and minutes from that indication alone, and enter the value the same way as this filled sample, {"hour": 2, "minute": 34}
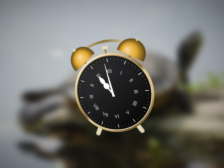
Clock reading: {"hour": 10, "minute": 59}
